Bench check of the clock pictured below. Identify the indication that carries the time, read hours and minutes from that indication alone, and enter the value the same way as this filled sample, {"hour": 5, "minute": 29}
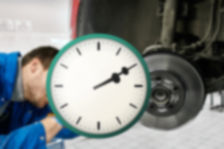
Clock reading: {"hour": 2, "minute": 10}
